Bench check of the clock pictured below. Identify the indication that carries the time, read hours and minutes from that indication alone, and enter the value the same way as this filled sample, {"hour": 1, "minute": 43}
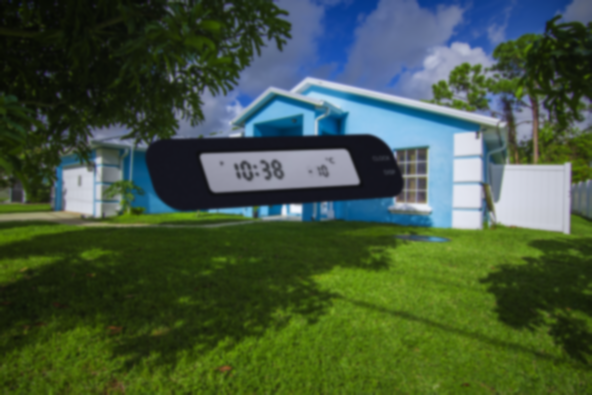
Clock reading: {"hour": 10, "minute": 38}
